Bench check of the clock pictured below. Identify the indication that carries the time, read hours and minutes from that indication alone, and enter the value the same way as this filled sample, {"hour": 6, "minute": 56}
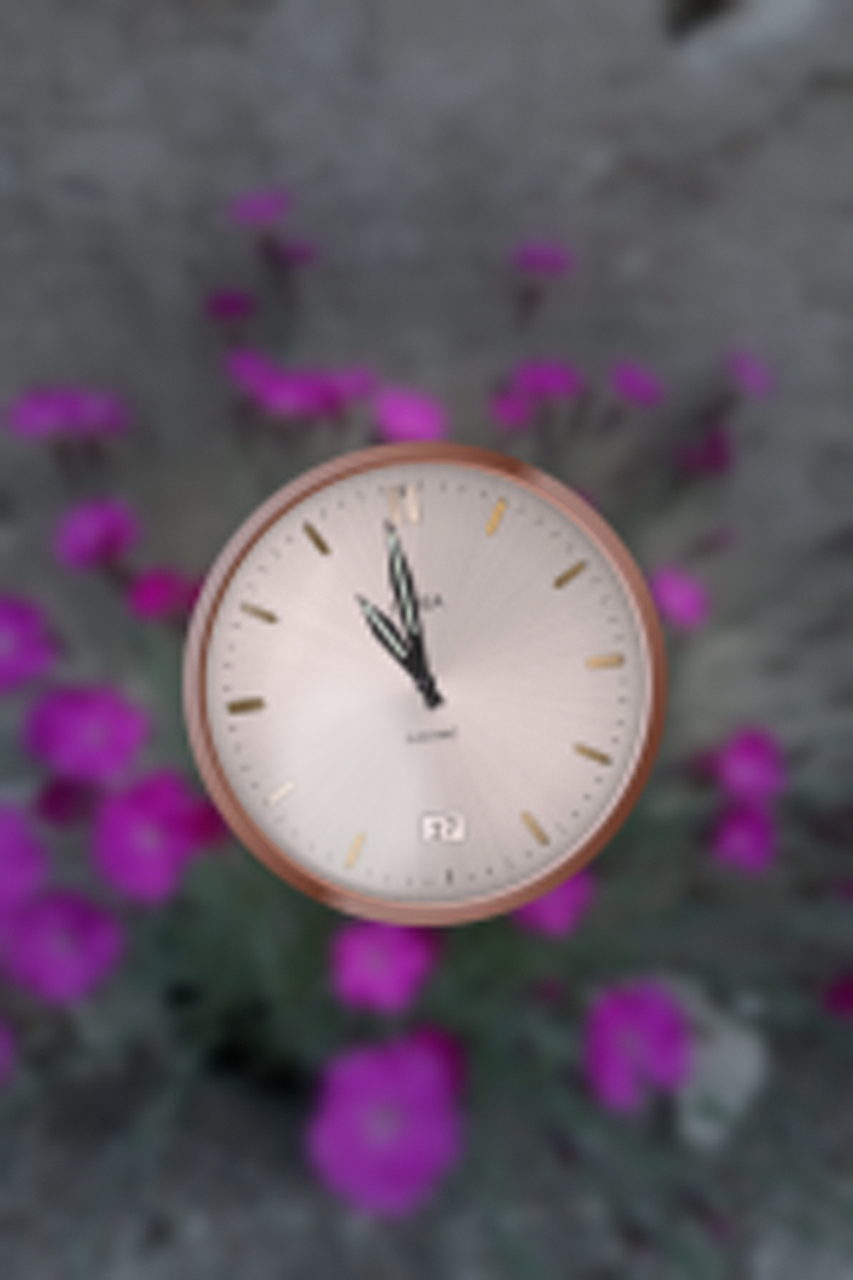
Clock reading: {"hour": 10, "minute": 59}
